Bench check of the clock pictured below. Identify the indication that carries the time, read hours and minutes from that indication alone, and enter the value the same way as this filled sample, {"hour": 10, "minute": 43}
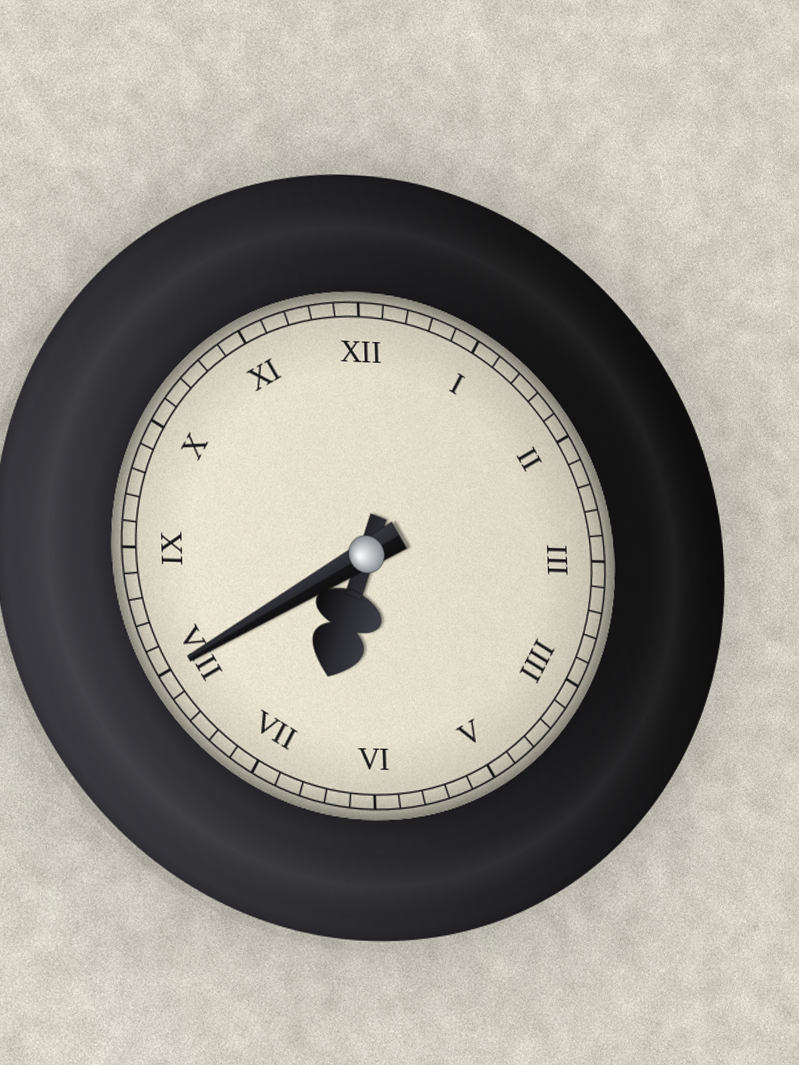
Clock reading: {"hour": 6, "minute": 40}
